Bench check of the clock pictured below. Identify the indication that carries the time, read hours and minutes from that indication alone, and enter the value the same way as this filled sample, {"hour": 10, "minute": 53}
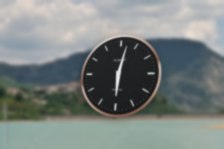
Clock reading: {"hour": 6, "minute": 2}
